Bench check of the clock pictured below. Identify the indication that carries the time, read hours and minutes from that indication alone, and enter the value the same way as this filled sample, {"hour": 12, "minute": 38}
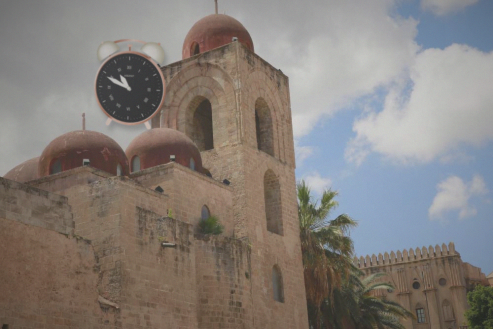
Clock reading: {"hour": 10, "minute": 49}
